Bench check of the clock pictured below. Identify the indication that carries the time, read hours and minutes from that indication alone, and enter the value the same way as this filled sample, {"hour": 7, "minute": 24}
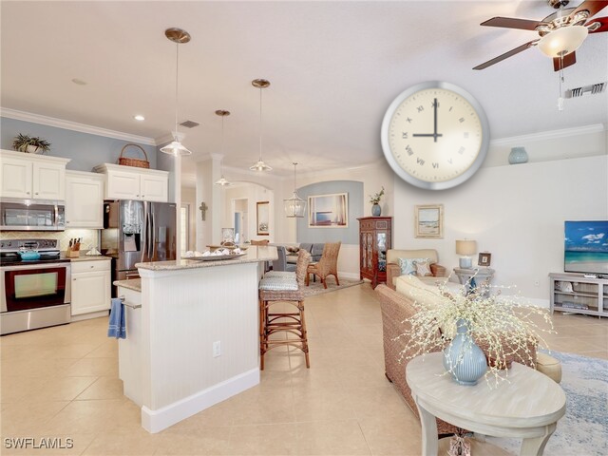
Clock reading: {"hour": 9, "minute": 0}
